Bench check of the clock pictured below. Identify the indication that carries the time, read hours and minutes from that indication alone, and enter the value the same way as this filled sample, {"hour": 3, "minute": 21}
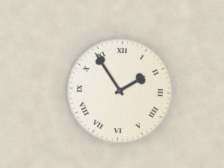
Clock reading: {"hour": 1, "minute": 54}
